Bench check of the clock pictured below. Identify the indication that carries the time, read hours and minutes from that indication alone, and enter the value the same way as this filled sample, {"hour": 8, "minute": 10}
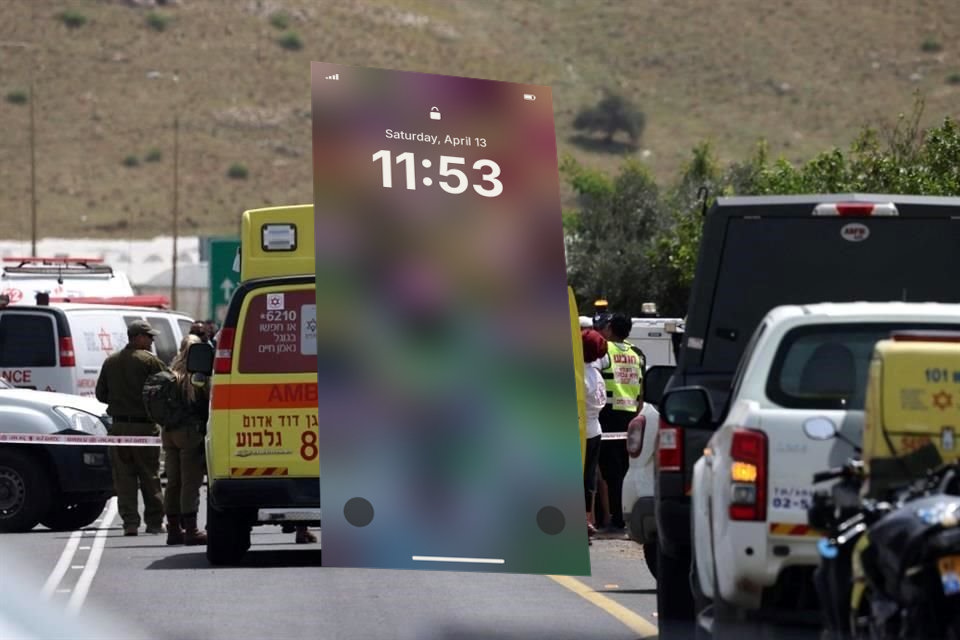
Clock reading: {"hour": 11, "minute": 53}
